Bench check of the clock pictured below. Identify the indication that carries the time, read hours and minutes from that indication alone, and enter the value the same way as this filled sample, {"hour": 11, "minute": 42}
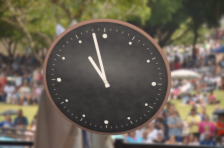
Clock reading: {"hour": 10, "minute": 58}
